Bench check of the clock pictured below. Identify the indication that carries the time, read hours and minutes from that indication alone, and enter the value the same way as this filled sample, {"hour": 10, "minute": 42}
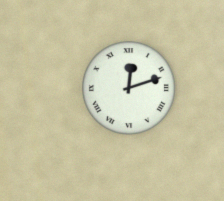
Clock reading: {"hour": 12, "minute": 12}
